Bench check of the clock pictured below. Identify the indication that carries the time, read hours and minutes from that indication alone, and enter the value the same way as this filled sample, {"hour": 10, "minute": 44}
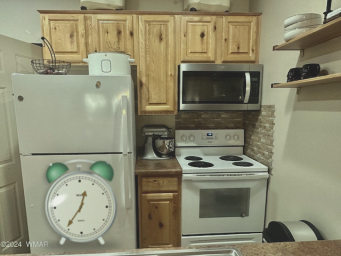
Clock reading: {"hour": 12, "minute": 36}
